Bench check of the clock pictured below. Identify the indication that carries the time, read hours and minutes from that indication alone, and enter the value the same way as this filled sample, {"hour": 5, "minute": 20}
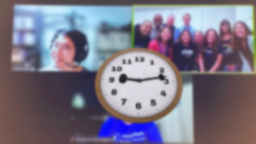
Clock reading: {"hour": 9, "minute": 13}
